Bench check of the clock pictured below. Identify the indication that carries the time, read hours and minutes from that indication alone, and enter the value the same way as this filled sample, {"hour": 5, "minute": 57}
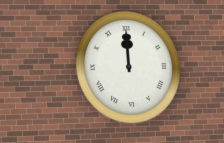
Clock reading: {"hour": 12, "minute": 0}
